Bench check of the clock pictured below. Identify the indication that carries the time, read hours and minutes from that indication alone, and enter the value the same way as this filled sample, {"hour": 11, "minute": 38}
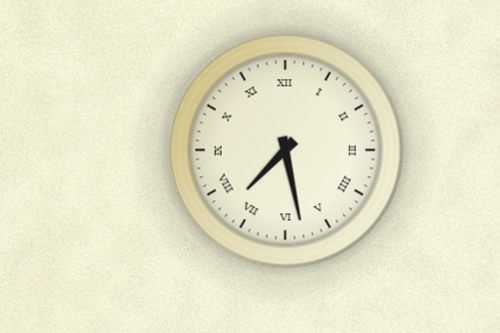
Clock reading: {"hour": 7, "minute": 28}
